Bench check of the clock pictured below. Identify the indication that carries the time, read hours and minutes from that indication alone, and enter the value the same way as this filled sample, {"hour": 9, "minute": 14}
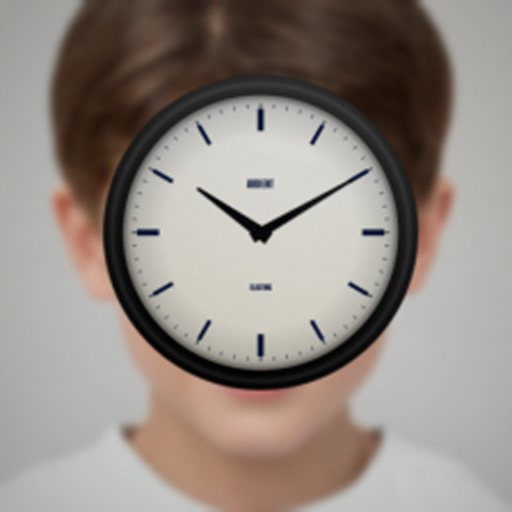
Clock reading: {"hour": 10, "minute": 10}
